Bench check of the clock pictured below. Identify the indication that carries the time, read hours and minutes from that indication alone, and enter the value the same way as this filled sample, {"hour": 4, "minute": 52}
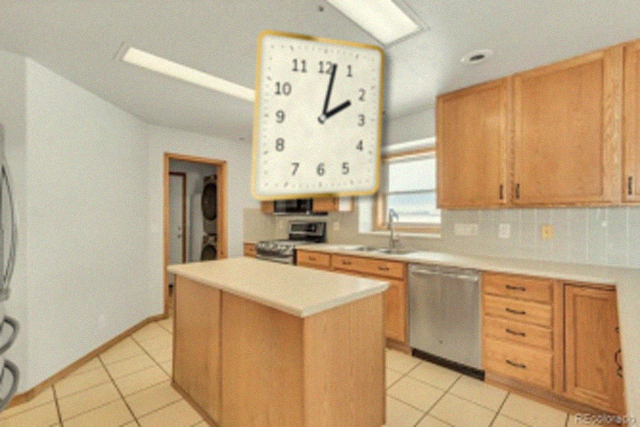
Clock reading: {"hour": 2, "minute": 2}
